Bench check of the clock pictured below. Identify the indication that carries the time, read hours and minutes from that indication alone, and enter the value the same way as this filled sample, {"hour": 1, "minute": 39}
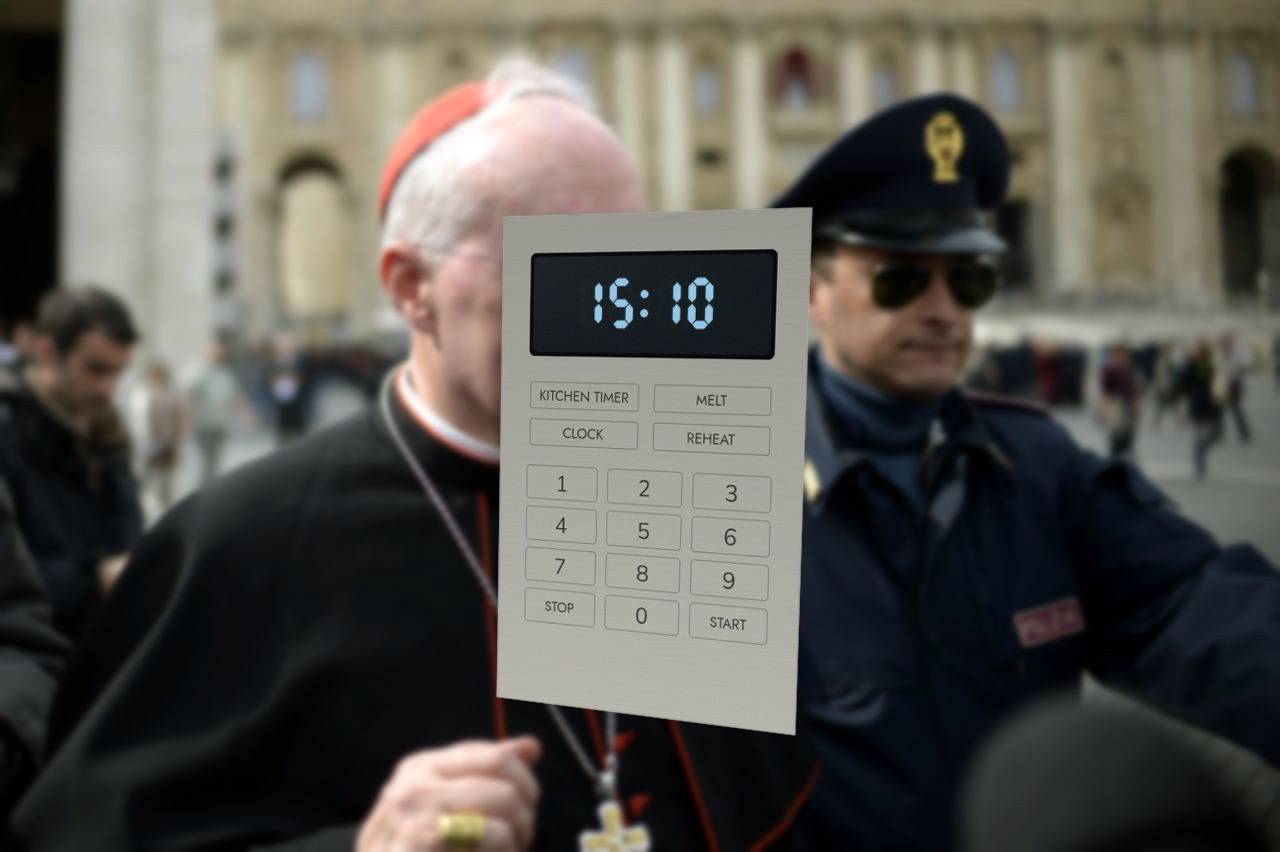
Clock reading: {"hour": 15, "minute": 10}
